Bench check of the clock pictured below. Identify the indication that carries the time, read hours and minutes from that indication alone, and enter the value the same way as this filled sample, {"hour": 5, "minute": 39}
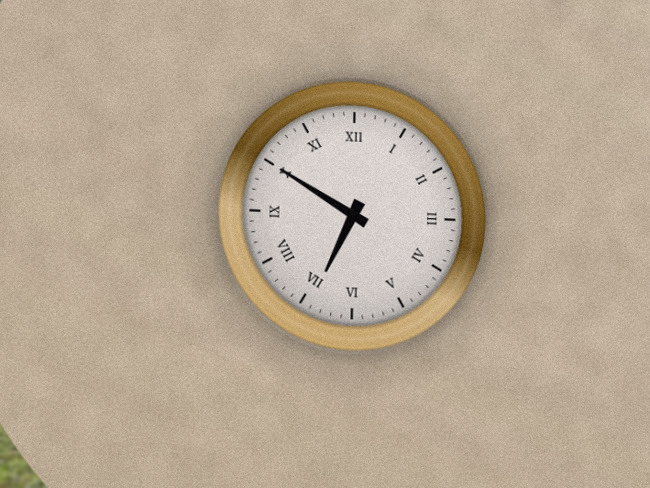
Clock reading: {"hour": 6, "minute": 50}
